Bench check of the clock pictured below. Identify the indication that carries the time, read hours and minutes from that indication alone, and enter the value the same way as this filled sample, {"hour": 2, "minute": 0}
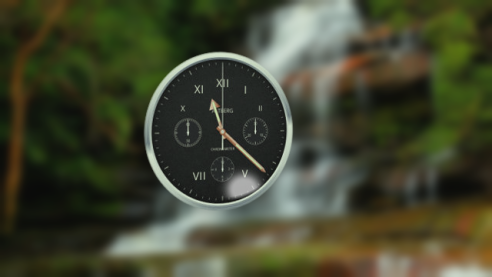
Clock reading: {"hour": 11, "minute": 22}
